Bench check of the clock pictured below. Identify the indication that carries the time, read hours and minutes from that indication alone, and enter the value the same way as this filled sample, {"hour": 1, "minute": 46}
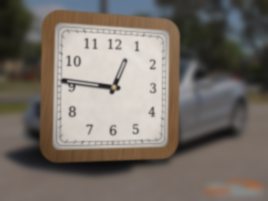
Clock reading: {"hour": 12, "minute": 46}
